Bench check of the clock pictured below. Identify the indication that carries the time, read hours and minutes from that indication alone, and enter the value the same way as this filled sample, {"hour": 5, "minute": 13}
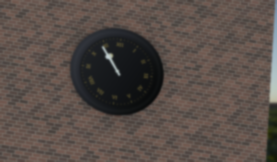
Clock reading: {"hour": 10, "minute": 54}
